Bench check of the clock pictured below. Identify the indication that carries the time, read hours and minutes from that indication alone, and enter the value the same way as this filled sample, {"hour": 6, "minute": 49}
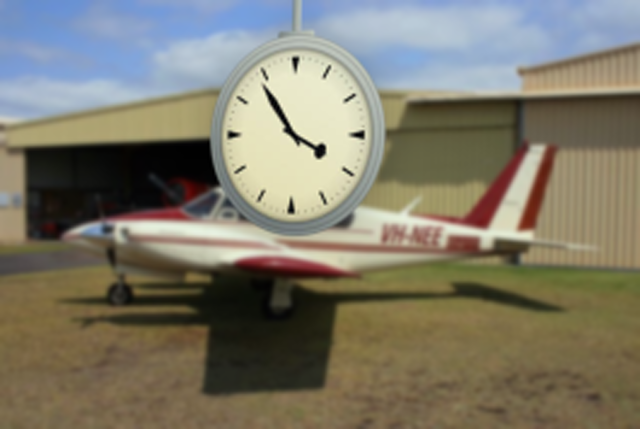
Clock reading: {"hour": 3, "minute": 54}
